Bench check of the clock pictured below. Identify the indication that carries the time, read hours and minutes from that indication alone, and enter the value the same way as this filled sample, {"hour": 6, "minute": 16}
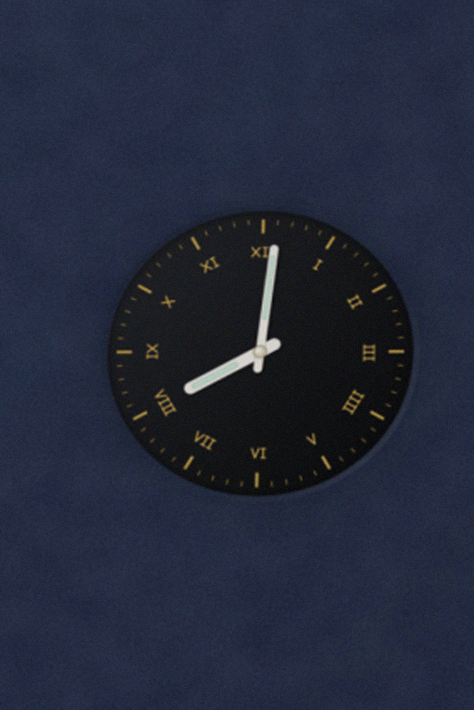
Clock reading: {"hour": 8, "minute": 1}
